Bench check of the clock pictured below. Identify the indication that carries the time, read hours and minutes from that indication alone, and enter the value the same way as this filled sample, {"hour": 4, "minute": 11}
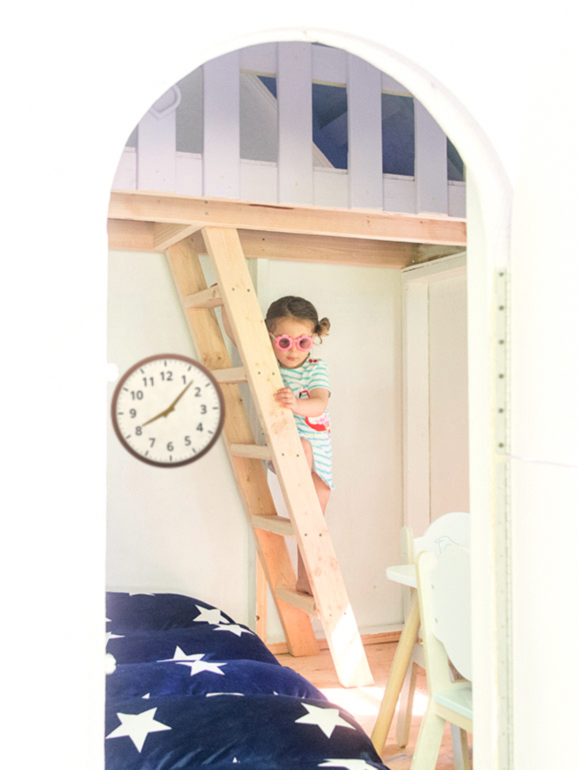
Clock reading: {"hour": 8, "minute": 7}
